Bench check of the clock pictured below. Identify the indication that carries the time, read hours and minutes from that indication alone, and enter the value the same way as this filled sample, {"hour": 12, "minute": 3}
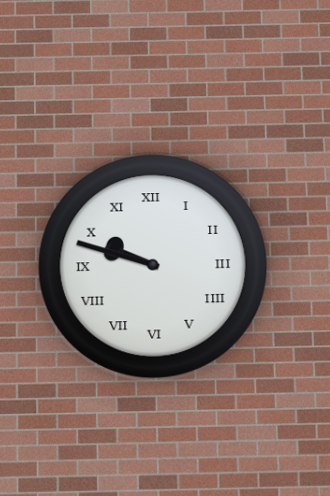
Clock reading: {"hour": 9, "minute": 48}
